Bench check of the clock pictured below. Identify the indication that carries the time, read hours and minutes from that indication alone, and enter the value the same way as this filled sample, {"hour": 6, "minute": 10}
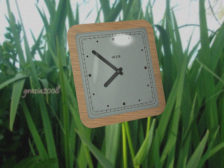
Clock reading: {"hour": 7, "minute": 52}
